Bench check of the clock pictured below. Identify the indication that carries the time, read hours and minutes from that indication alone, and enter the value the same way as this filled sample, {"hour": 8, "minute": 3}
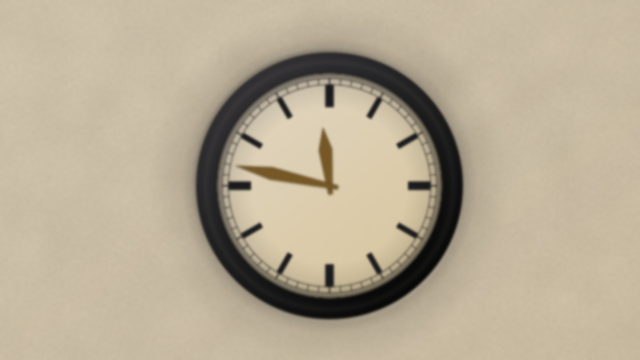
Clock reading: {"hour": 11, "minute": 47}
